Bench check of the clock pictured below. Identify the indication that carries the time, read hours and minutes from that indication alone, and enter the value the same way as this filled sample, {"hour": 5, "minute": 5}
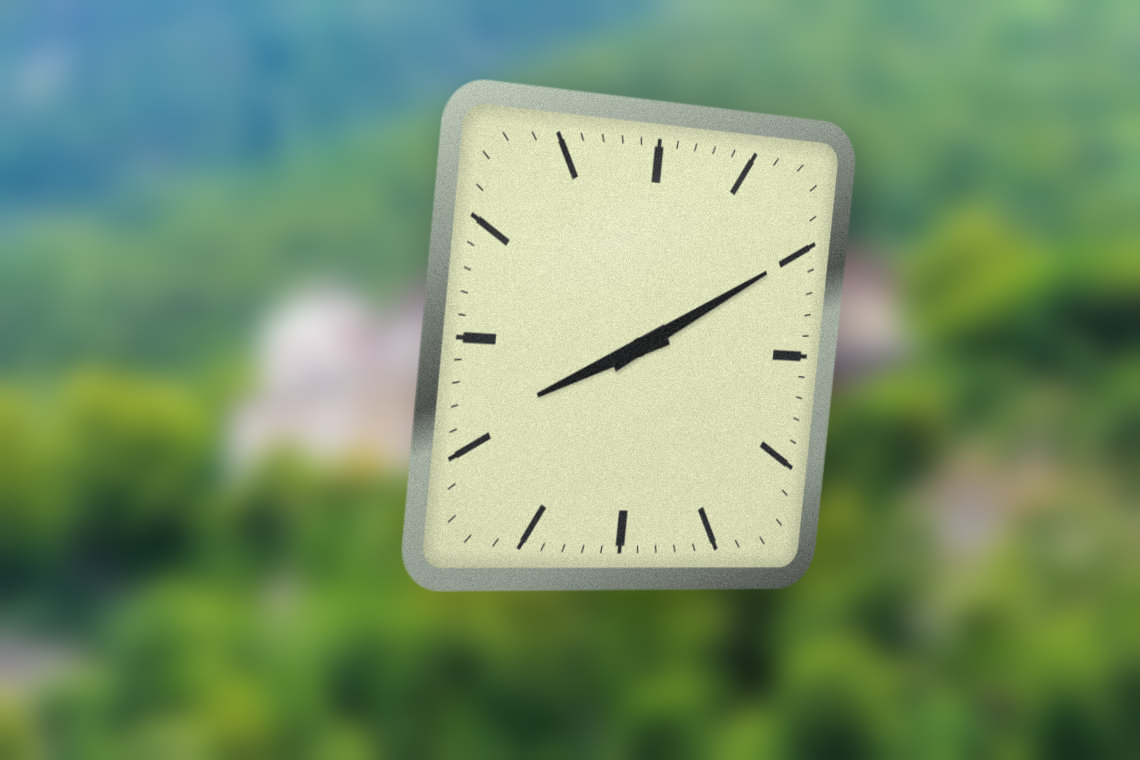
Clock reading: {"hour": 8, "minute": 10}
